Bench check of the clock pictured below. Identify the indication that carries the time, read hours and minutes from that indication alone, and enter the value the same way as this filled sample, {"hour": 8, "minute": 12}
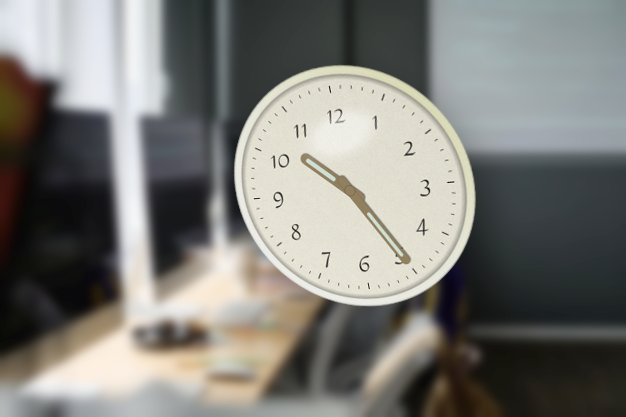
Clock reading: {"hour": 10, "minute": 25}
